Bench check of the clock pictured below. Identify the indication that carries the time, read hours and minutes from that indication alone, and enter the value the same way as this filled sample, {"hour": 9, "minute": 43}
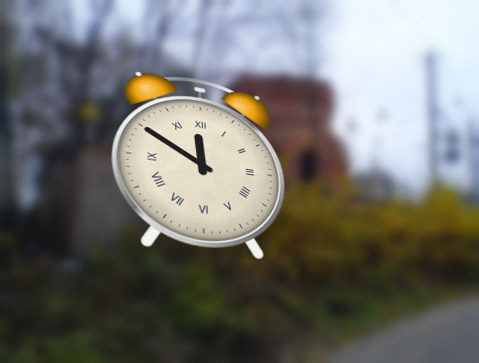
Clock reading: {"hour": 11, "minute": 50}
